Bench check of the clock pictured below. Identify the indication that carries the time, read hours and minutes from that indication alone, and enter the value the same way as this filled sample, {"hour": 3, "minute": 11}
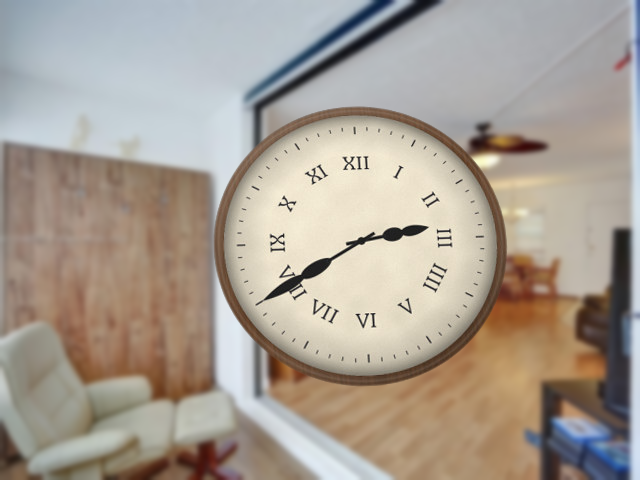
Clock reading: {"hour": 2, "minute": 40}
